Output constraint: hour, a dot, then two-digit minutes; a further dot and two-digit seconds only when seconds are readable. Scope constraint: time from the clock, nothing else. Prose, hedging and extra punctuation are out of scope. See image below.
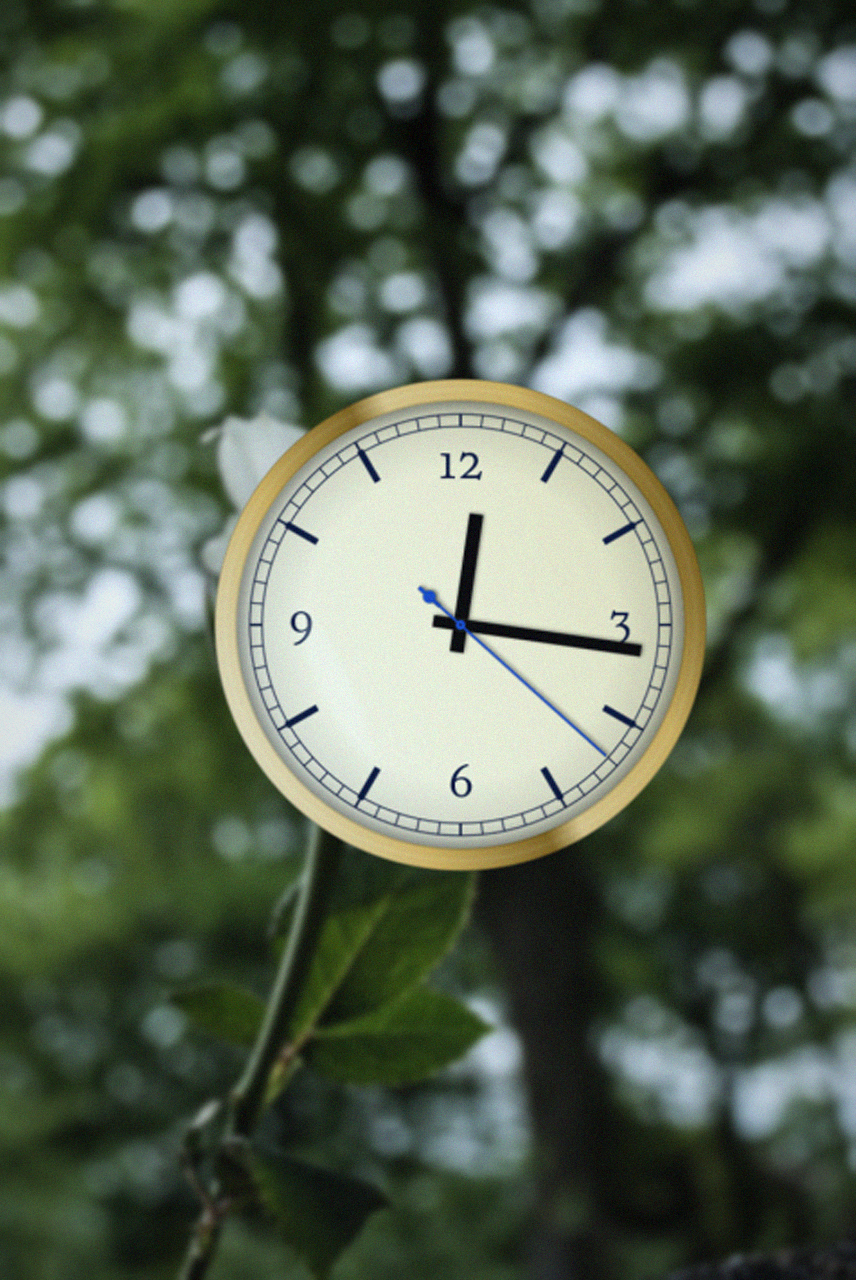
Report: 12.16.22
